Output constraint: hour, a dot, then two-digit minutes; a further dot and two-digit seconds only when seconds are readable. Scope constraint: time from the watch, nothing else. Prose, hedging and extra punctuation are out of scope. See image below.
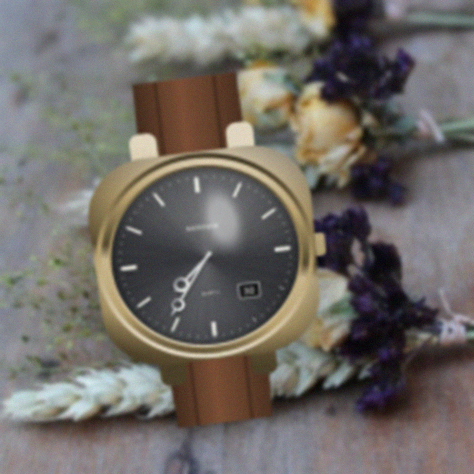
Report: 7.36
